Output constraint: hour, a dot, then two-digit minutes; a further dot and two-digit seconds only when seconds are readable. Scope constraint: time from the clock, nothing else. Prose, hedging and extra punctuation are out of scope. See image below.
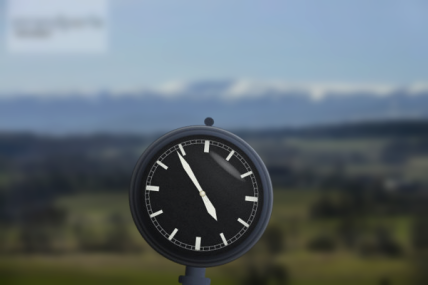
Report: 4.54
